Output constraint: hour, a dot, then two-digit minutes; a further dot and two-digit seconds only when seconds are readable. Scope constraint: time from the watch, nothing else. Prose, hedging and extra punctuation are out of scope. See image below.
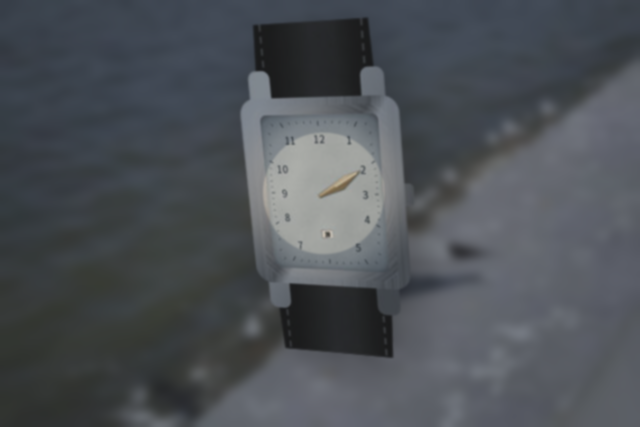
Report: 2.10
